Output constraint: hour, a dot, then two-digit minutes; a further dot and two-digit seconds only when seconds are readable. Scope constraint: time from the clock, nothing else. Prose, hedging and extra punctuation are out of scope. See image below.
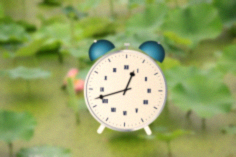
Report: 12.42
